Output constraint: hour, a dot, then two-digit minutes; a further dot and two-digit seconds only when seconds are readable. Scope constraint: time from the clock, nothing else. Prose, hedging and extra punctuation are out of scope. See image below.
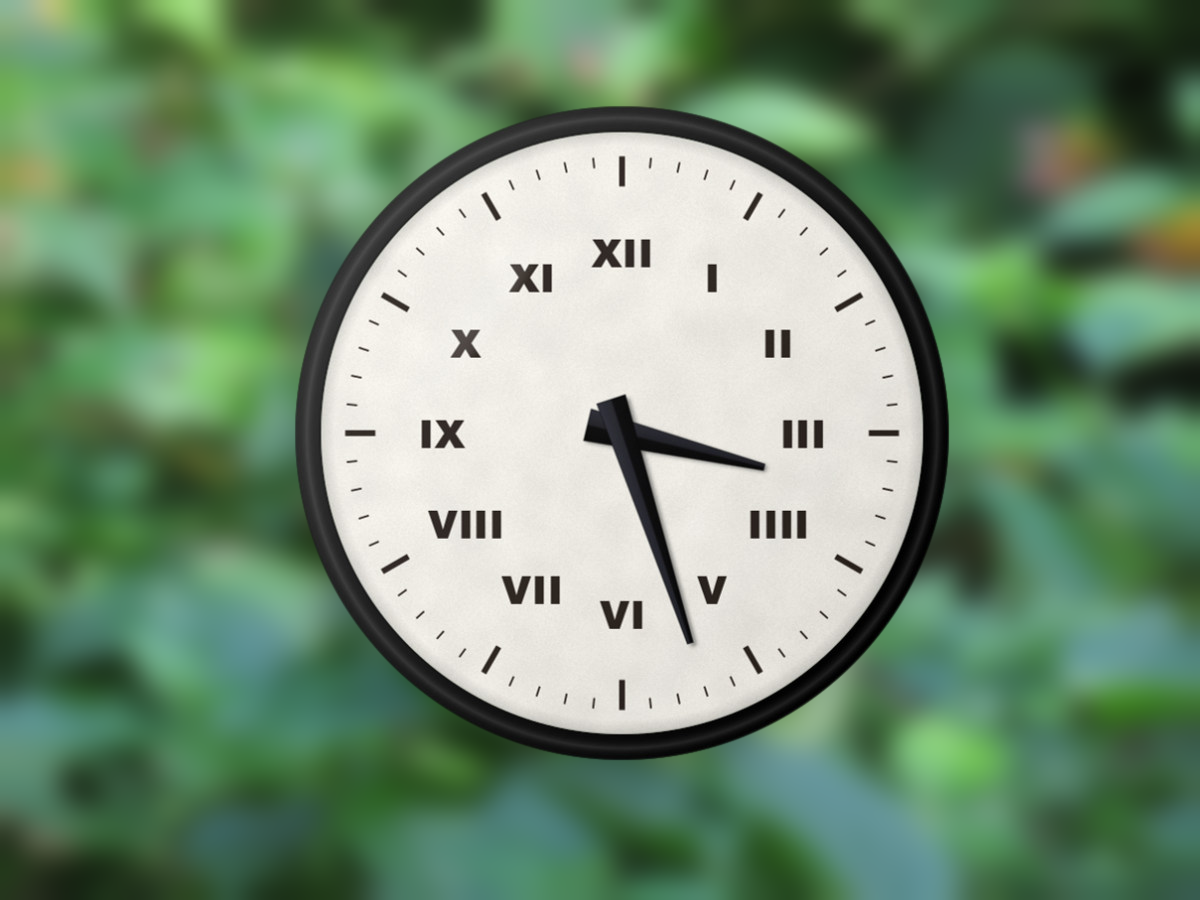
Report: 3.27
